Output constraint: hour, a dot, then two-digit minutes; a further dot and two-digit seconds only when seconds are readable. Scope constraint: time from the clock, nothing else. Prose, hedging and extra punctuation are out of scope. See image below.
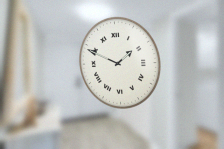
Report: 1.49
